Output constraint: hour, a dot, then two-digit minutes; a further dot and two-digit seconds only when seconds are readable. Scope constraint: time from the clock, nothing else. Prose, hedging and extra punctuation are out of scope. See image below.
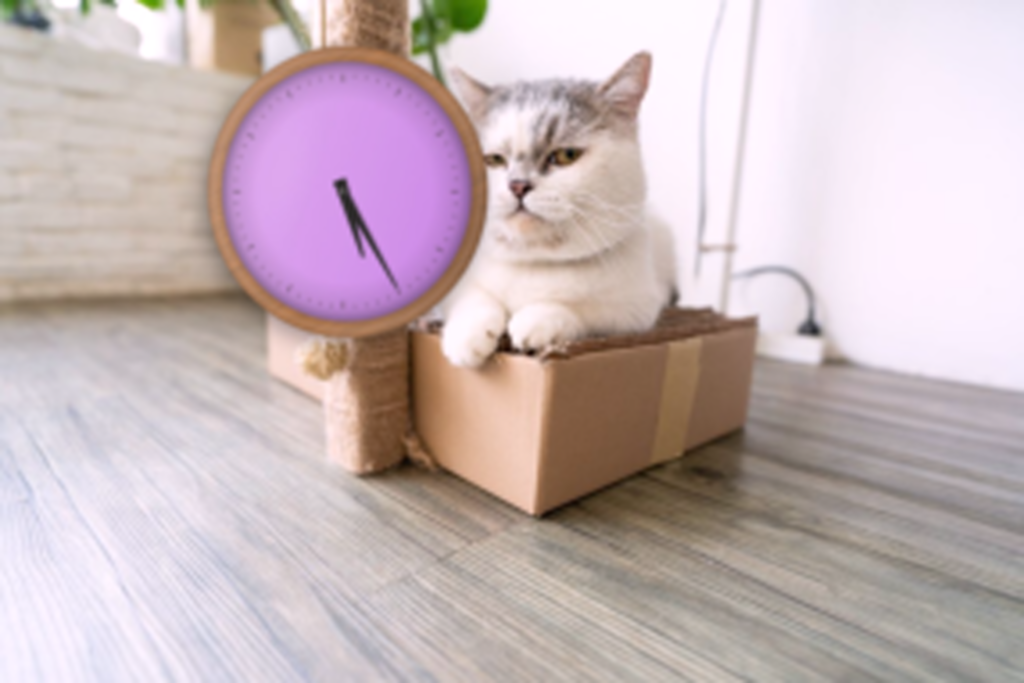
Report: 5.25
